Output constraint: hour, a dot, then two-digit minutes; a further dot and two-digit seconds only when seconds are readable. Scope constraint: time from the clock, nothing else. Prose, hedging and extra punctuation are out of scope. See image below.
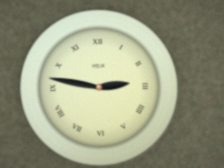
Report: 2.47
